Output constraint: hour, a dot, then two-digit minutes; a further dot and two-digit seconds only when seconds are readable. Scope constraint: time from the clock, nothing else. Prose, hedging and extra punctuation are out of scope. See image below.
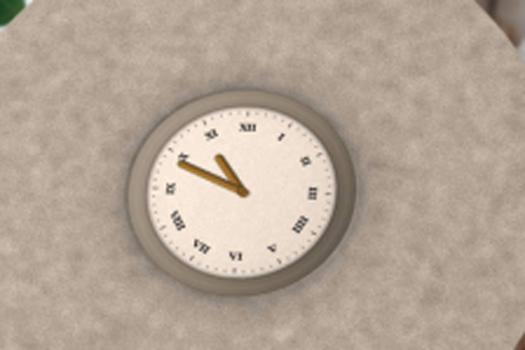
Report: 10.49
